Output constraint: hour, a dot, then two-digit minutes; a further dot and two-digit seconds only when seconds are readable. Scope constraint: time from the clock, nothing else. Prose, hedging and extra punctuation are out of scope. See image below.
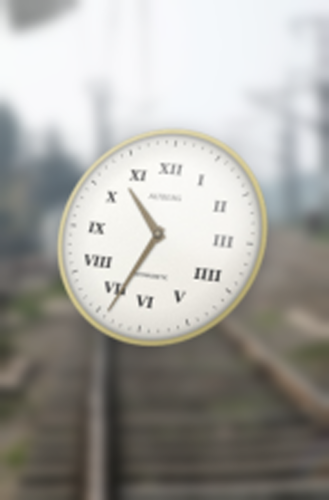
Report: 10.34
